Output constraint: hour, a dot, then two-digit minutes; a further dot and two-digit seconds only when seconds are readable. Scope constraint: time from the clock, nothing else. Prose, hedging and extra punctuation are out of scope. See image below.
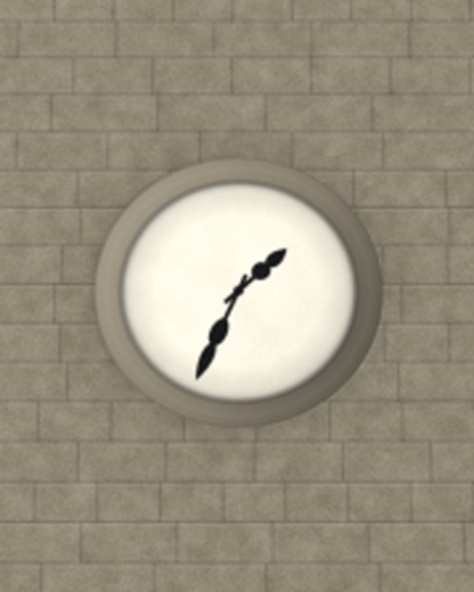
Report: 1.34
